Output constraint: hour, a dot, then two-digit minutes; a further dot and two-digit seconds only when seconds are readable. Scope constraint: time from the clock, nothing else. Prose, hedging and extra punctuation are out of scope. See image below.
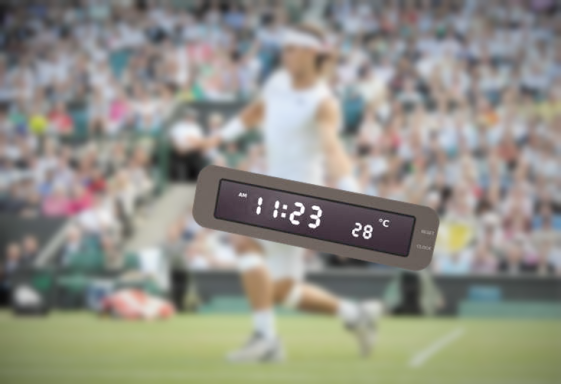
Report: 11.23
